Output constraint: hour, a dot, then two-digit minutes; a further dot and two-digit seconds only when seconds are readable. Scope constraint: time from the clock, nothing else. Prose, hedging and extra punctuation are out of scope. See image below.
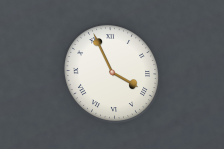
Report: 3.56
